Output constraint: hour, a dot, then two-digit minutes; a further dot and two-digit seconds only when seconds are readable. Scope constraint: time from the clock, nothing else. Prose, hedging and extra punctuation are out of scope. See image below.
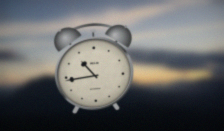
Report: 10.44
